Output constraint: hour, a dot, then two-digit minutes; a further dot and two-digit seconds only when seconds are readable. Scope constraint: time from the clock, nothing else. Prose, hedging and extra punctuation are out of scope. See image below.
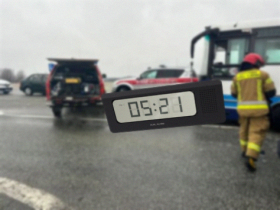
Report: 5.21
